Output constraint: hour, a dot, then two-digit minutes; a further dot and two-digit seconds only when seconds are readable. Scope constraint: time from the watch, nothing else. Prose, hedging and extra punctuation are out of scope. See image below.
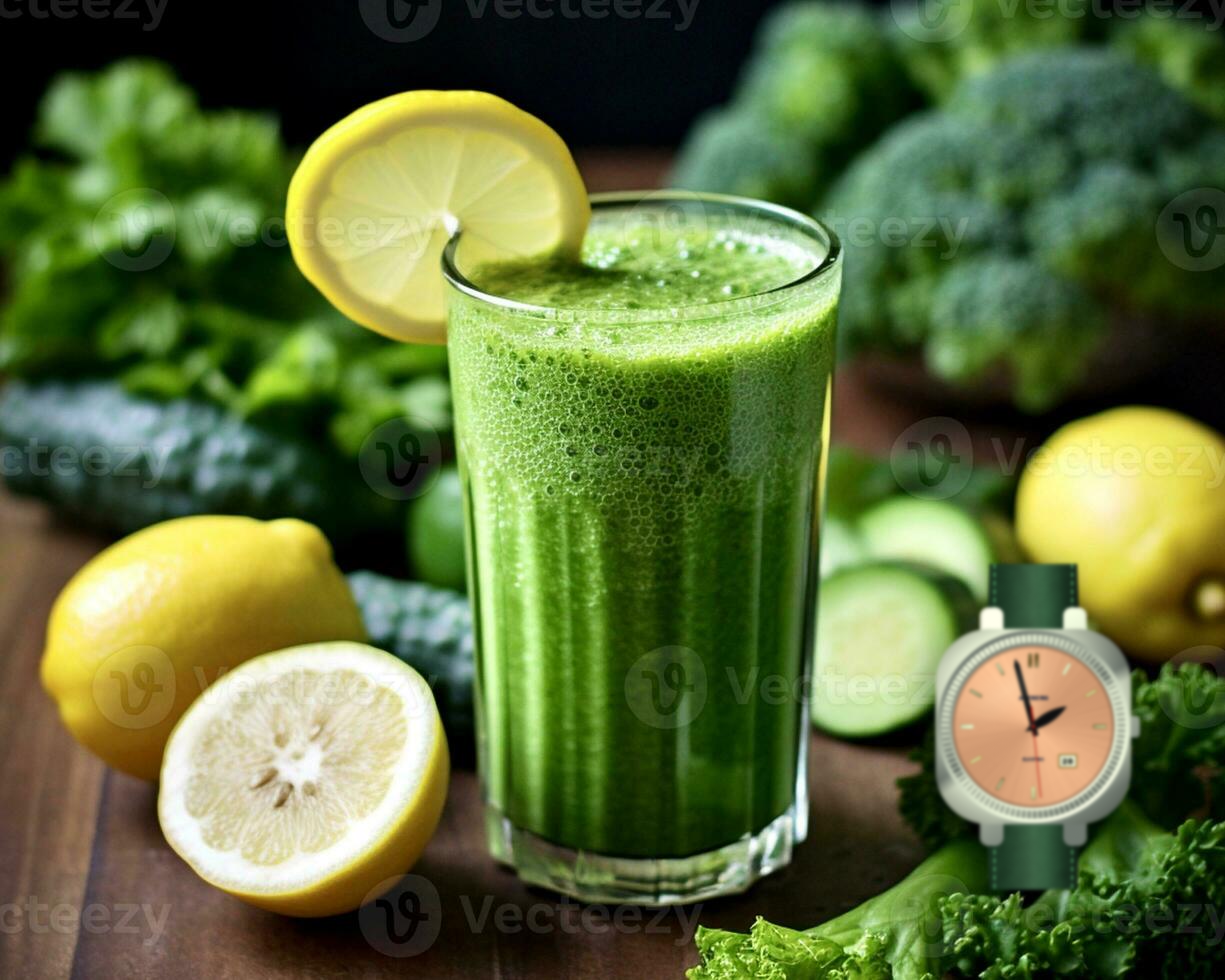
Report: 1.57.29
